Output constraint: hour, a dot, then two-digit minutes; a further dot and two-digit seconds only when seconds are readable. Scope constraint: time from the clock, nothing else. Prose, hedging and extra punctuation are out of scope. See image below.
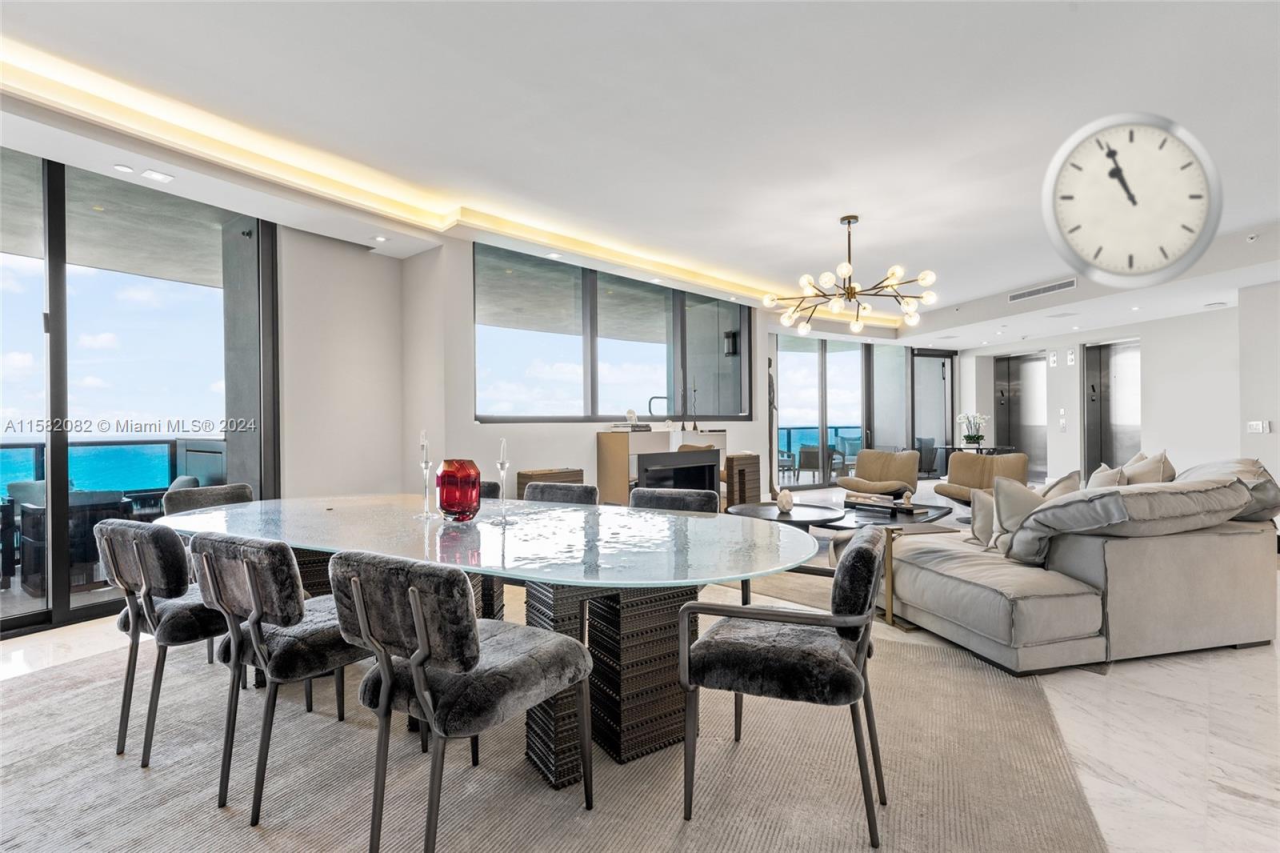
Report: 10.56
